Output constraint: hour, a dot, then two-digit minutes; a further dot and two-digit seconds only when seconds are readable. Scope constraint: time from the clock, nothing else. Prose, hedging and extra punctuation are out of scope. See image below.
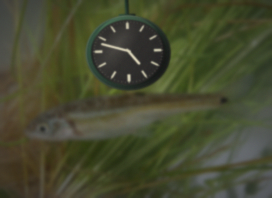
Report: 4.48
